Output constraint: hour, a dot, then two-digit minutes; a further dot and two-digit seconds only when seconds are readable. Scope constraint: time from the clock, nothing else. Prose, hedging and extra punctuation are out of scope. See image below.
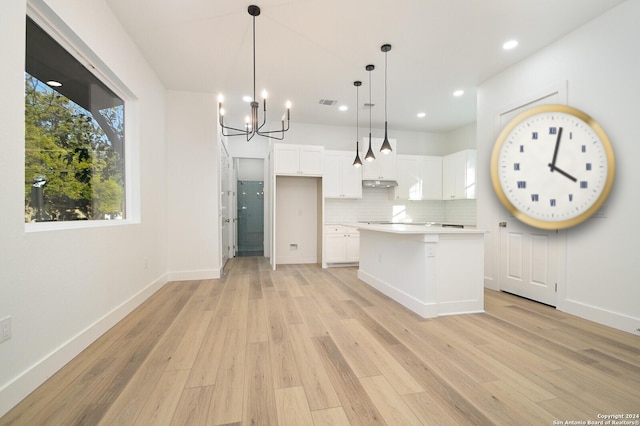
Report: 4.02
